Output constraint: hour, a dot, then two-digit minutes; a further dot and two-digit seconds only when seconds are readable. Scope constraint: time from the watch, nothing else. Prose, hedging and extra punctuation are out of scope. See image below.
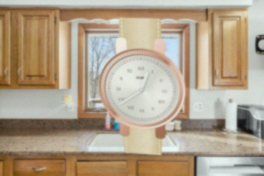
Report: 12.39
